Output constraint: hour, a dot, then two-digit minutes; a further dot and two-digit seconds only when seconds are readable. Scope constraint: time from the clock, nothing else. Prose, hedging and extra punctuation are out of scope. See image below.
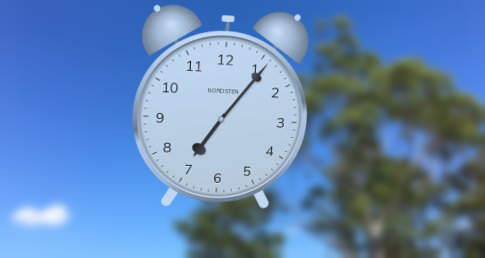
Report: 7.06
